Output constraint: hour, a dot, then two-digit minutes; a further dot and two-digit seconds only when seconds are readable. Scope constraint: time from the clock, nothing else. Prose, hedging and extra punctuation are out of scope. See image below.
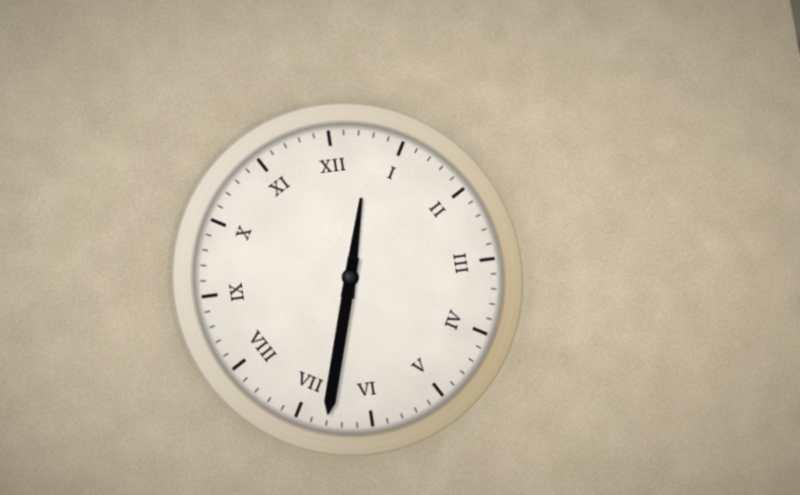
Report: 12.33
